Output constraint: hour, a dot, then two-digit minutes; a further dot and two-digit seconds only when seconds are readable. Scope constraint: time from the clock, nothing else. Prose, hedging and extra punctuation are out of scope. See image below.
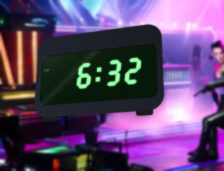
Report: 6.32
